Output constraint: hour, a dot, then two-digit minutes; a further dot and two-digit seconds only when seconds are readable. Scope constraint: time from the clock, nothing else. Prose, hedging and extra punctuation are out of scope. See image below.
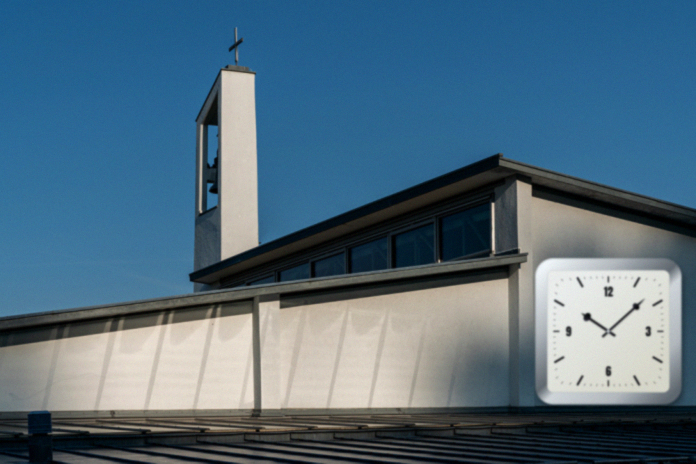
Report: 10.08
